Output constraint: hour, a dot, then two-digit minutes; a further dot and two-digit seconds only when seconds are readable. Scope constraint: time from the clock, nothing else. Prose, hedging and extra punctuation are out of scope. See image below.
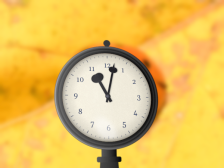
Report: 11.02
